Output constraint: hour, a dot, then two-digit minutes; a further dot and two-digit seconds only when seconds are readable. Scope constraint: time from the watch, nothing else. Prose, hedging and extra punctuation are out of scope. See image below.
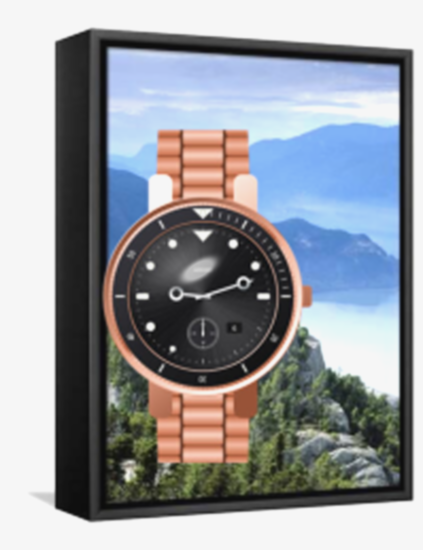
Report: 9.12
